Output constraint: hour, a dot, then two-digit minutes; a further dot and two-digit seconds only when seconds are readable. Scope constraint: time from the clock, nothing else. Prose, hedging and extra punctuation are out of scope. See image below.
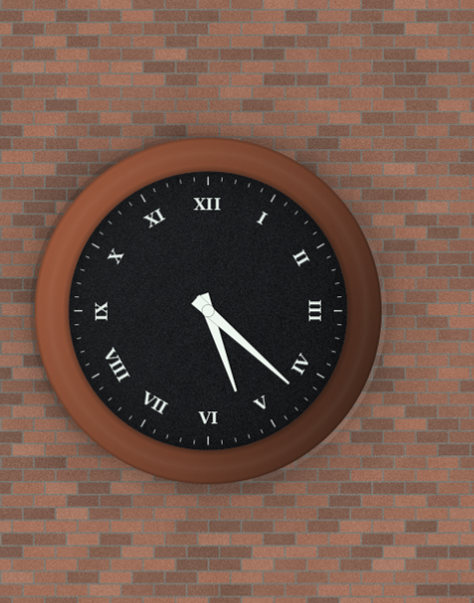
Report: 5.22
